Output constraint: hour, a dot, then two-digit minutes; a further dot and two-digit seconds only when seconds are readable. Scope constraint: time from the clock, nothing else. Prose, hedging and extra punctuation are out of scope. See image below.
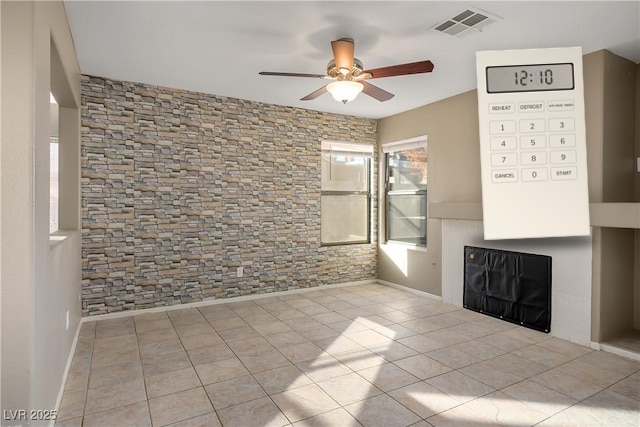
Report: 12.10
